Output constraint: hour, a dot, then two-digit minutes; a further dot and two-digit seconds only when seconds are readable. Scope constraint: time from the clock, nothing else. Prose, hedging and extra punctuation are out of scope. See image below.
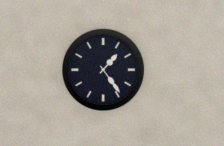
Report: 1.24
